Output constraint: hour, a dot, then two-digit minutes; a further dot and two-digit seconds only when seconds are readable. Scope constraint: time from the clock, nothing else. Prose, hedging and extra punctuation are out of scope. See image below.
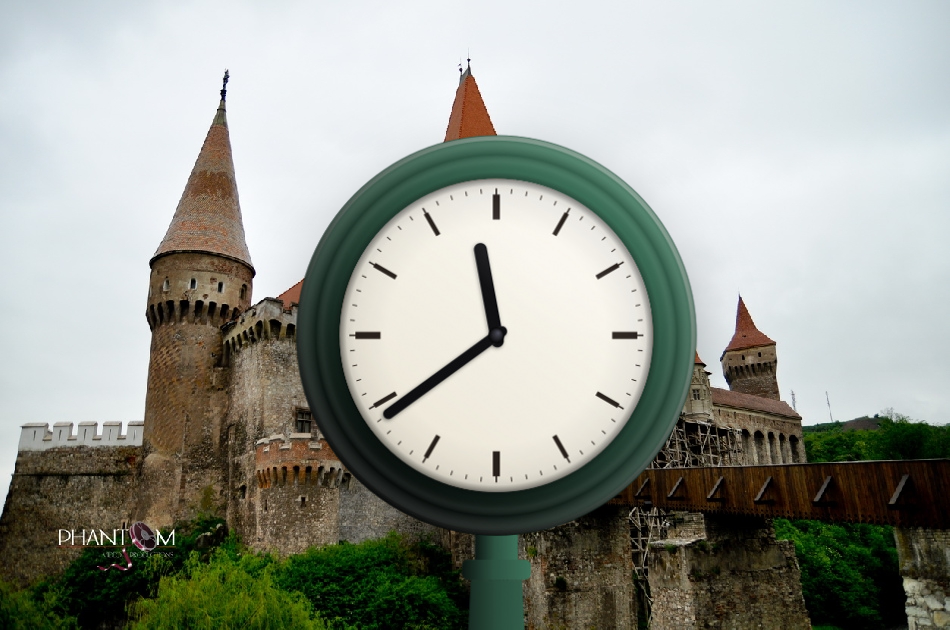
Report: 11.39
